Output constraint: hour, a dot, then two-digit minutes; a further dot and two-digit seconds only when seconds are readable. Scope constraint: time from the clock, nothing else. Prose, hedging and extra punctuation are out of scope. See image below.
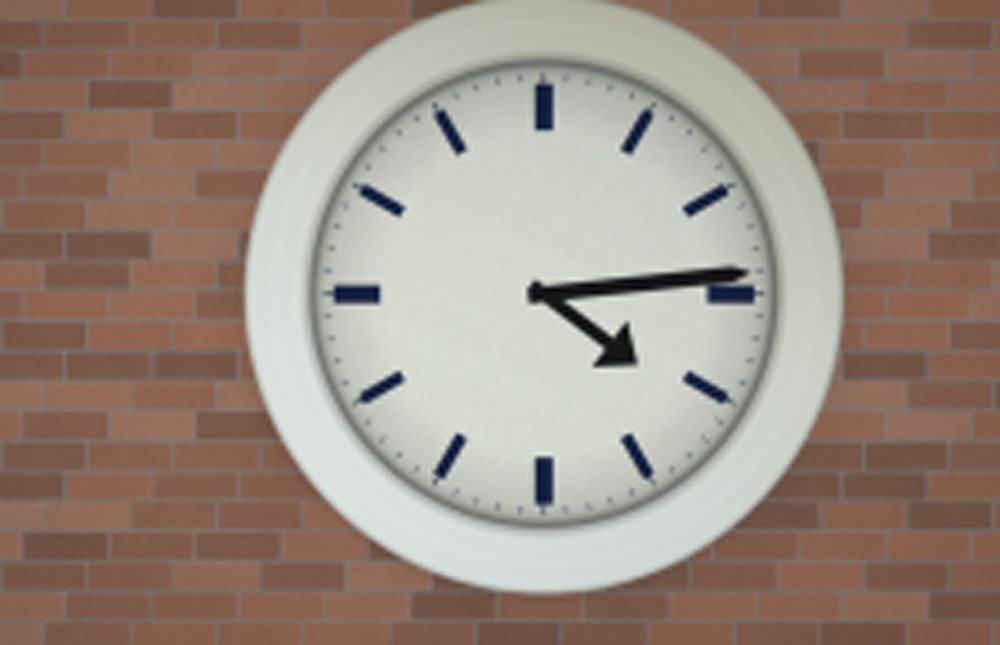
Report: 4.14
